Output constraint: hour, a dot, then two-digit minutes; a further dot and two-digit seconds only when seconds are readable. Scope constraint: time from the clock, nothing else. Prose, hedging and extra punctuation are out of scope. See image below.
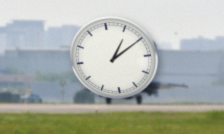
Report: 1.10
